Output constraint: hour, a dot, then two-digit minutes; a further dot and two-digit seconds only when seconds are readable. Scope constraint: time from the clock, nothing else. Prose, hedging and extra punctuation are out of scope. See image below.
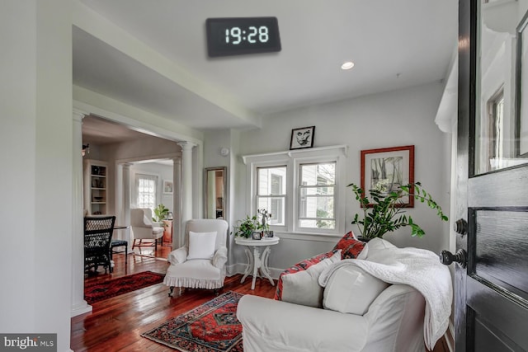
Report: 19.28
